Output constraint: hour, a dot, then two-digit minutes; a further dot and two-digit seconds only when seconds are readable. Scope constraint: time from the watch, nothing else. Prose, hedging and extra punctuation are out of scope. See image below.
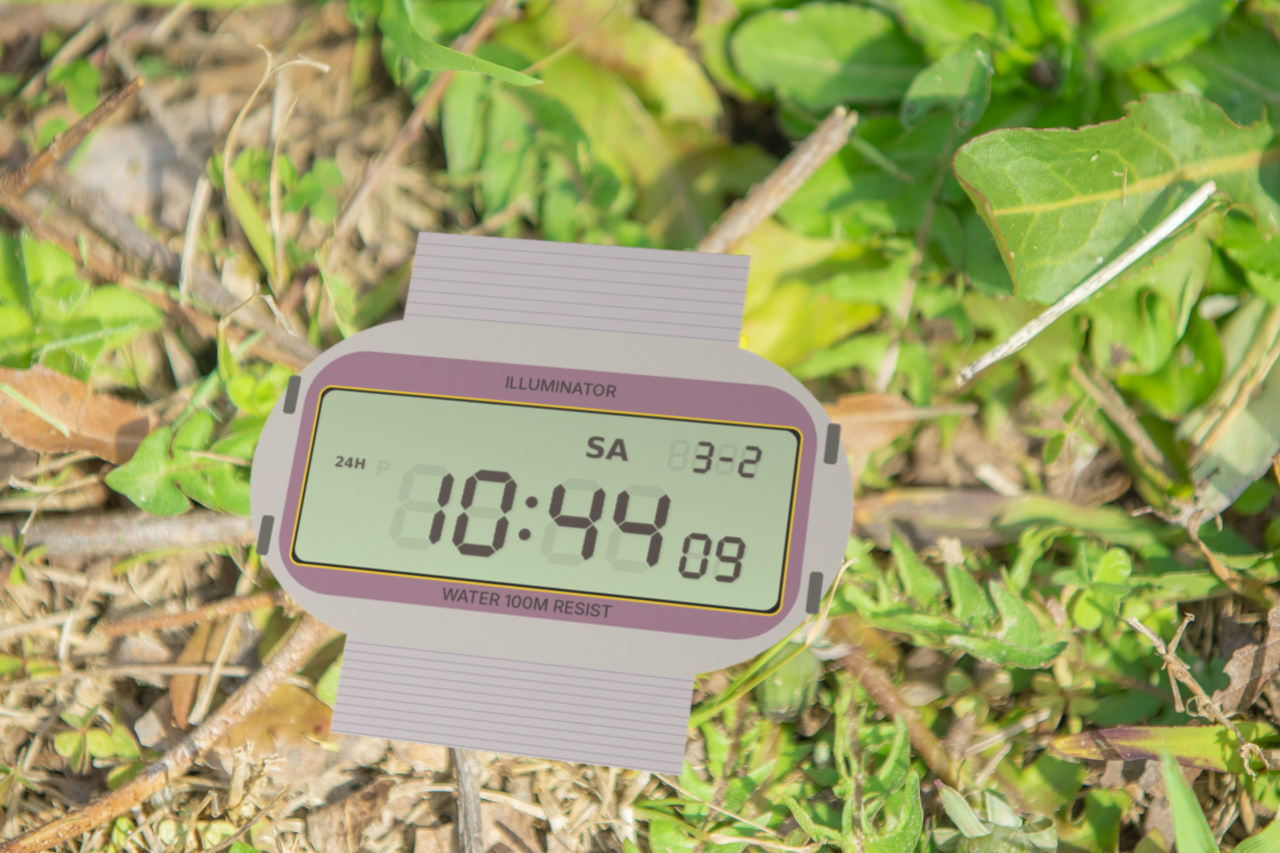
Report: 10.44.09
